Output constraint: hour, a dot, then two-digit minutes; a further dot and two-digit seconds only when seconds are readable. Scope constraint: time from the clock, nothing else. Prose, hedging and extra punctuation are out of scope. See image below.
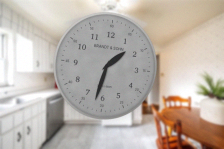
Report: 1.32
